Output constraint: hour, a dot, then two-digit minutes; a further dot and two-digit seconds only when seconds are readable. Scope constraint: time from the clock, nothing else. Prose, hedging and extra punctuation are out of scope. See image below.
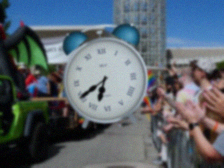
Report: 6.40
